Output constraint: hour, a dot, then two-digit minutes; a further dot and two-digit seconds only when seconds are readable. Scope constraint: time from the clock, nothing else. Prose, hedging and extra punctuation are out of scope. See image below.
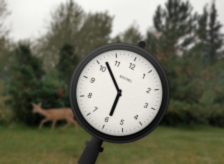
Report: 5.52
